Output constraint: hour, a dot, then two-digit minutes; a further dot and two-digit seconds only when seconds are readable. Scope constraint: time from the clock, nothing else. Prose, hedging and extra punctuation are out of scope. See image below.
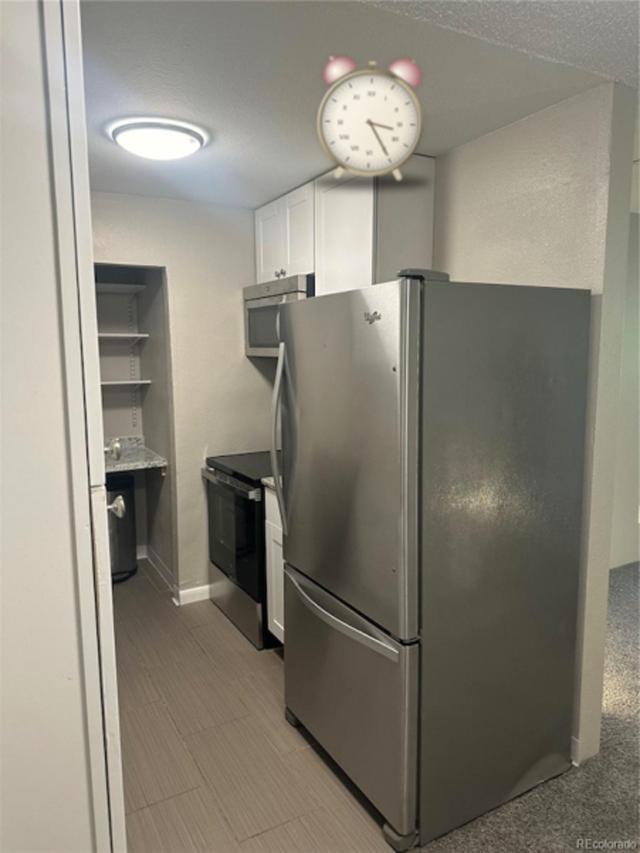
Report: 3.25
